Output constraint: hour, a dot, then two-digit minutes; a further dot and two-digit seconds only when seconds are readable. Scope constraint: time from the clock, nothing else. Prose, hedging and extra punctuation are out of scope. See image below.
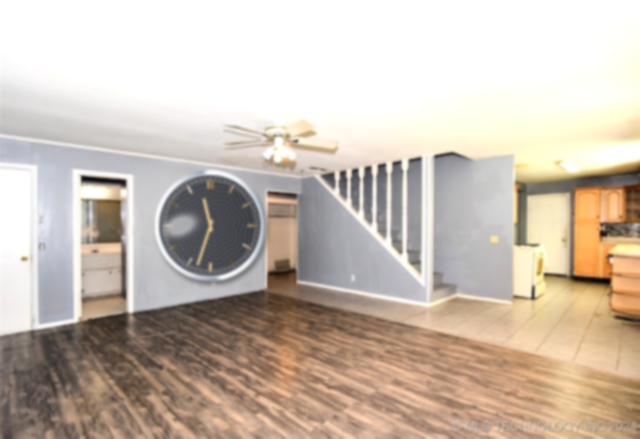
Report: 11.33
